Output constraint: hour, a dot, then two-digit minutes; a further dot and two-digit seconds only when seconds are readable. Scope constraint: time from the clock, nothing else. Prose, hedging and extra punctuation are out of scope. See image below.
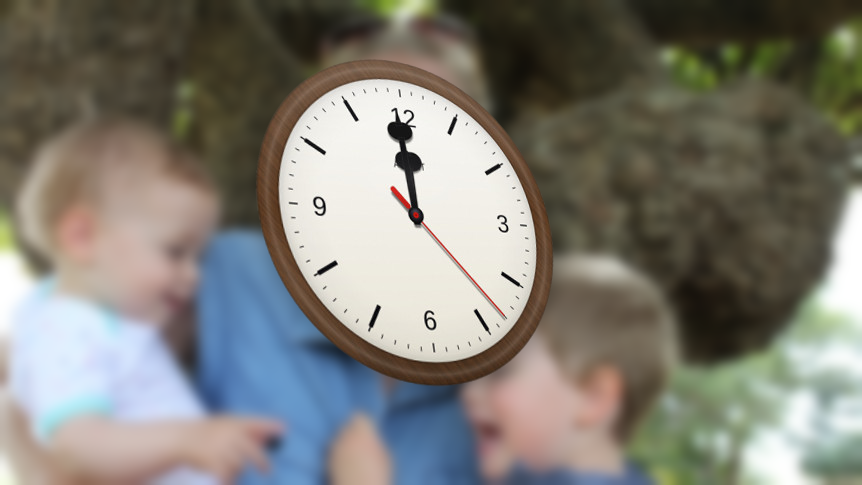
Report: 11.59.23
